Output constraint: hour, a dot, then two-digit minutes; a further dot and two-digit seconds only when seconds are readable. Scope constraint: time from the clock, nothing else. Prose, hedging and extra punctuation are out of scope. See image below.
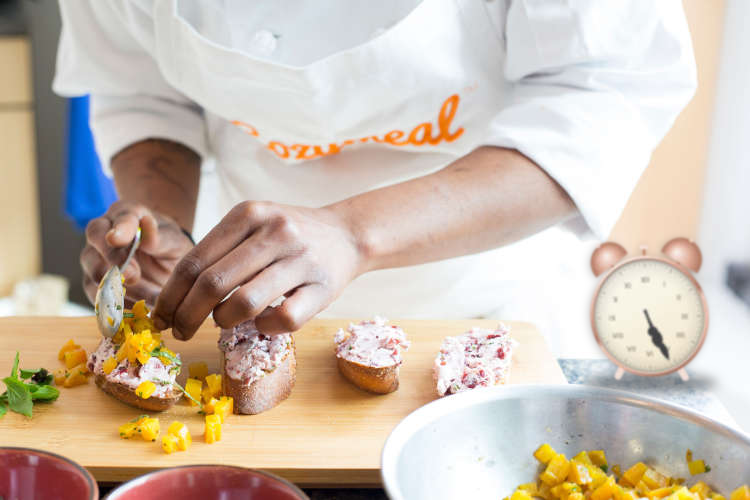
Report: 5.26
